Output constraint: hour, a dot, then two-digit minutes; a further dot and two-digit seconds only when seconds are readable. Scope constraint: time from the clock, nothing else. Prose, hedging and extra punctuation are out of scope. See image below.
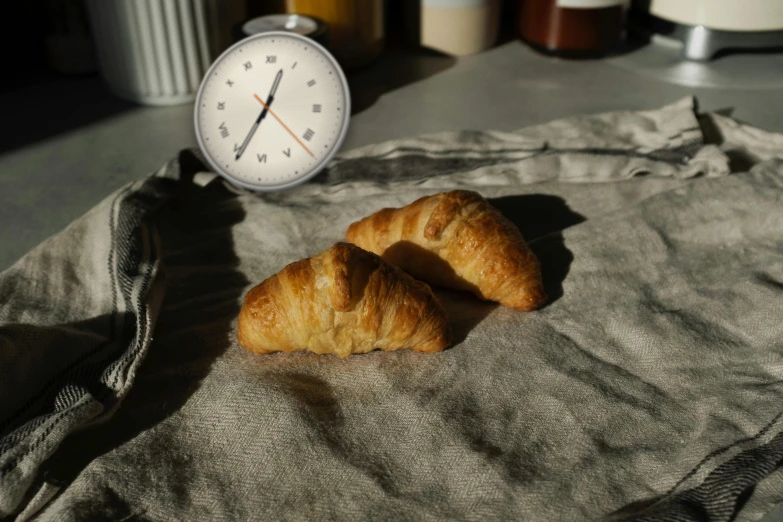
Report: 12.34.22
